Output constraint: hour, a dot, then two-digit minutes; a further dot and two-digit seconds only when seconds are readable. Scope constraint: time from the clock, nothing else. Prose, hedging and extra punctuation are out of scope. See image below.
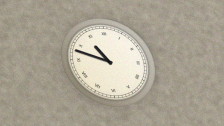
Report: 10.48
